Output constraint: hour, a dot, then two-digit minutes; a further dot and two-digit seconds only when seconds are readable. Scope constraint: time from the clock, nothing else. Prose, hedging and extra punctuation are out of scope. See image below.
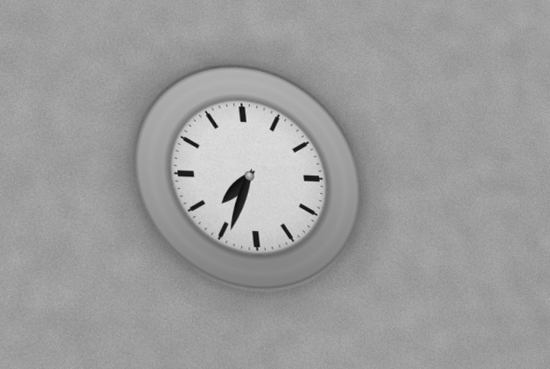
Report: 7.34
